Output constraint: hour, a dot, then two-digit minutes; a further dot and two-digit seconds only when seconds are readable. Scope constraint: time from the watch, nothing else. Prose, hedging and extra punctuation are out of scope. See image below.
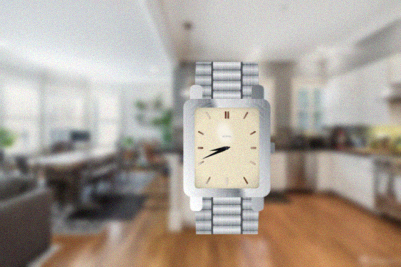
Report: 8.41
